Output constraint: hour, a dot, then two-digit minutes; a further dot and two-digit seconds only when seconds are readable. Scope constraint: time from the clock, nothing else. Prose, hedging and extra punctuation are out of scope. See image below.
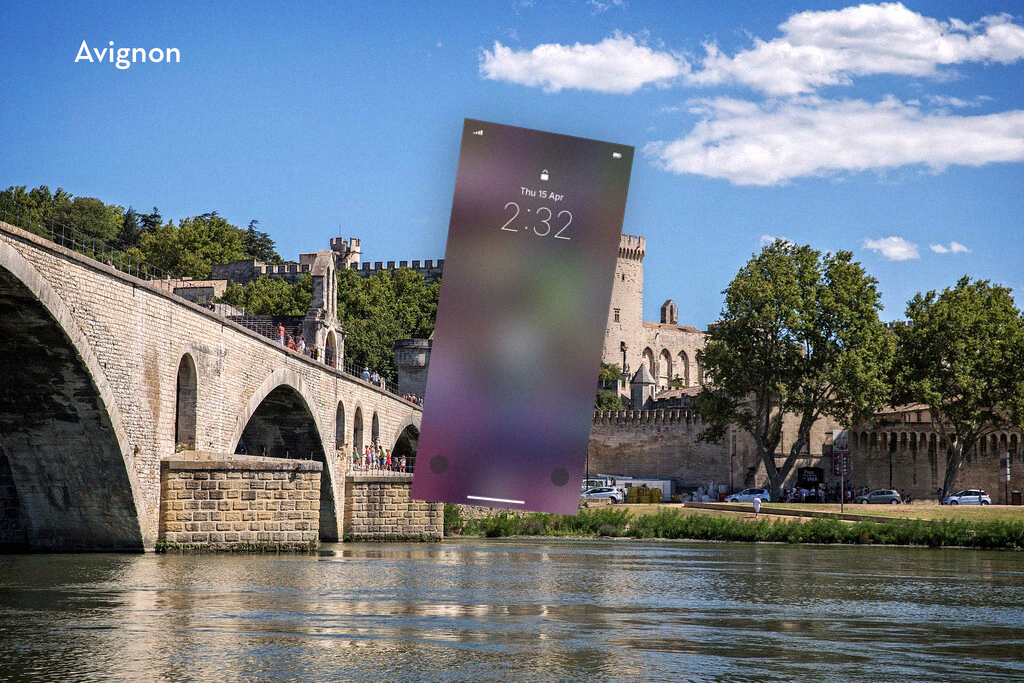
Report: 2.32
